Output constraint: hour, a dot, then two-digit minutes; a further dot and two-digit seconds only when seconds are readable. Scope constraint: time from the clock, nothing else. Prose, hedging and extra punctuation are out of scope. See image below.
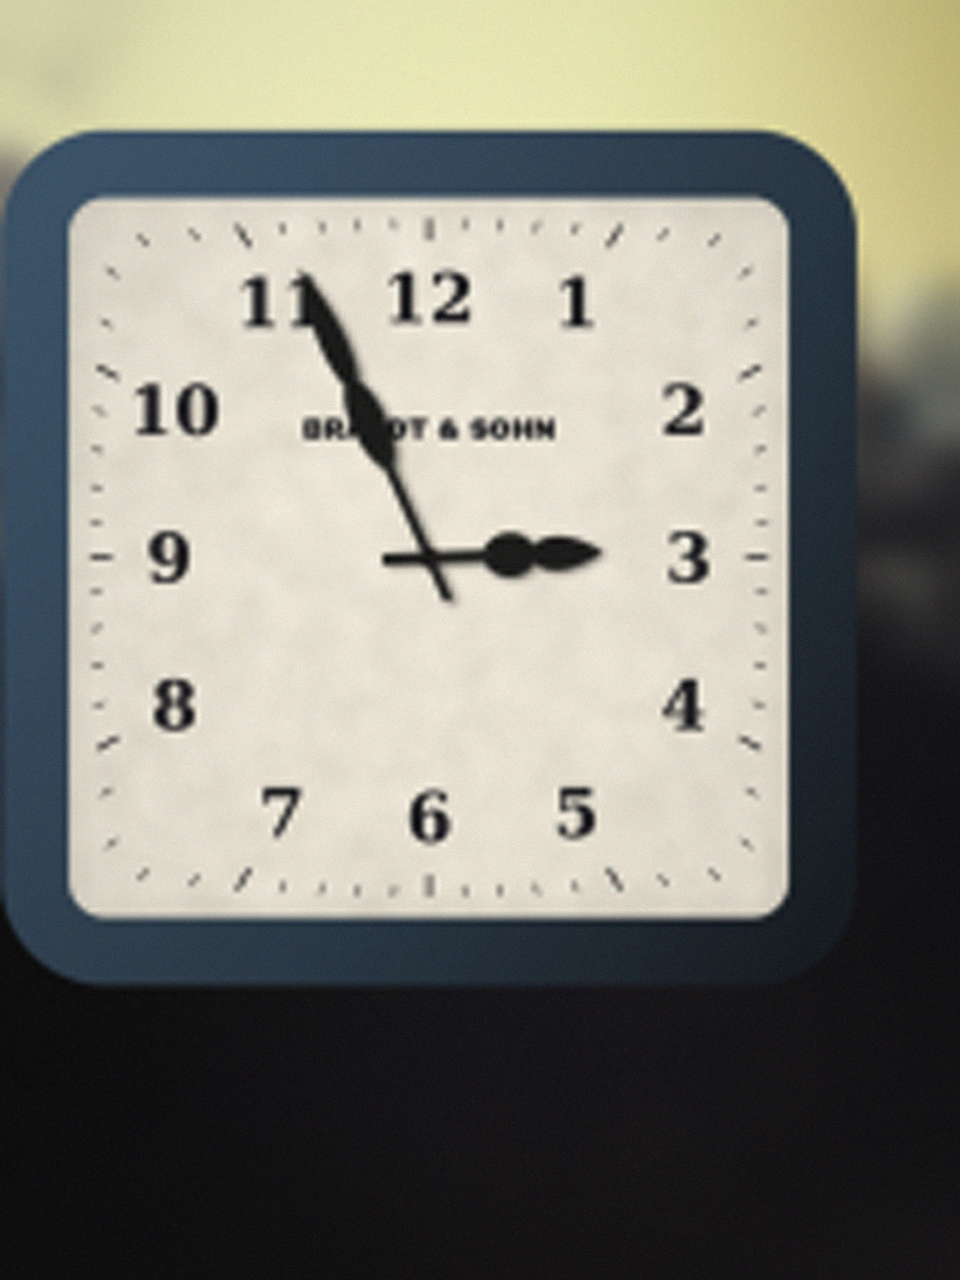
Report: 2.56
